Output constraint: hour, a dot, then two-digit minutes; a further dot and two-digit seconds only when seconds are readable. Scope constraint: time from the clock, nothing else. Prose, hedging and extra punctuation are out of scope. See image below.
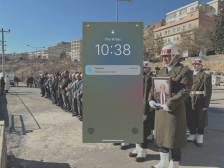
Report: 10.38
